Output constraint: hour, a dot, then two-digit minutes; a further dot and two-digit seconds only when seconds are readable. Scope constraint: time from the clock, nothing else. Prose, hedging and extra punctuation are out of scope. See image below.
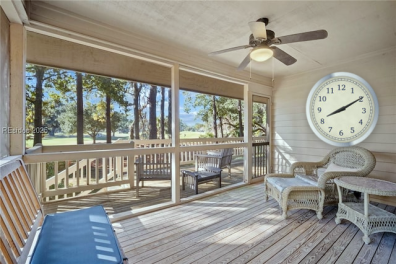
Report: 8.10
